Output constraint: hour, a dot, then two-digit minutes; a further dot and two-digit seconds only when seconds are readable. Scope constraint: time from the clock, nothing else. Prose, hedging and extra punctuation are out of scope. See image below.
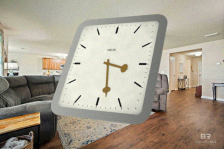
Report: 3.28
